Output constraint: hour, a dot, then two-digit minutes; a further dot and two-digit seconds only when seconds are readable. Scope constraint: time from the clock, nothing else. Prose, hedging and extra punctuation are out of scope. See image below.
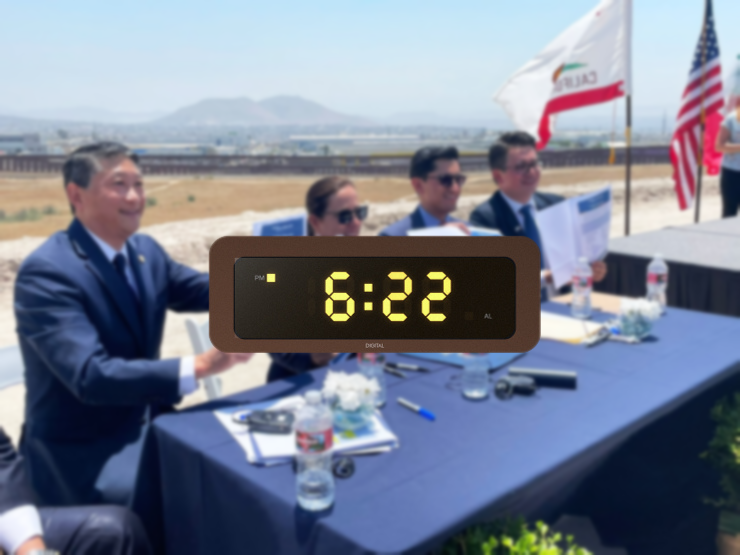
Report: 6.22
